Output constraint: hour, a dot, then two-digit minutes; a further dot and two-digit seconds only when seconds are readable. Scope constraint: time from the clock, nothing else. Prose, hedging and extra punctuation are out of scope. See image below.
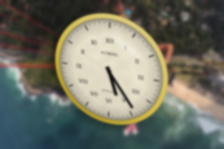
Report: 5.24
